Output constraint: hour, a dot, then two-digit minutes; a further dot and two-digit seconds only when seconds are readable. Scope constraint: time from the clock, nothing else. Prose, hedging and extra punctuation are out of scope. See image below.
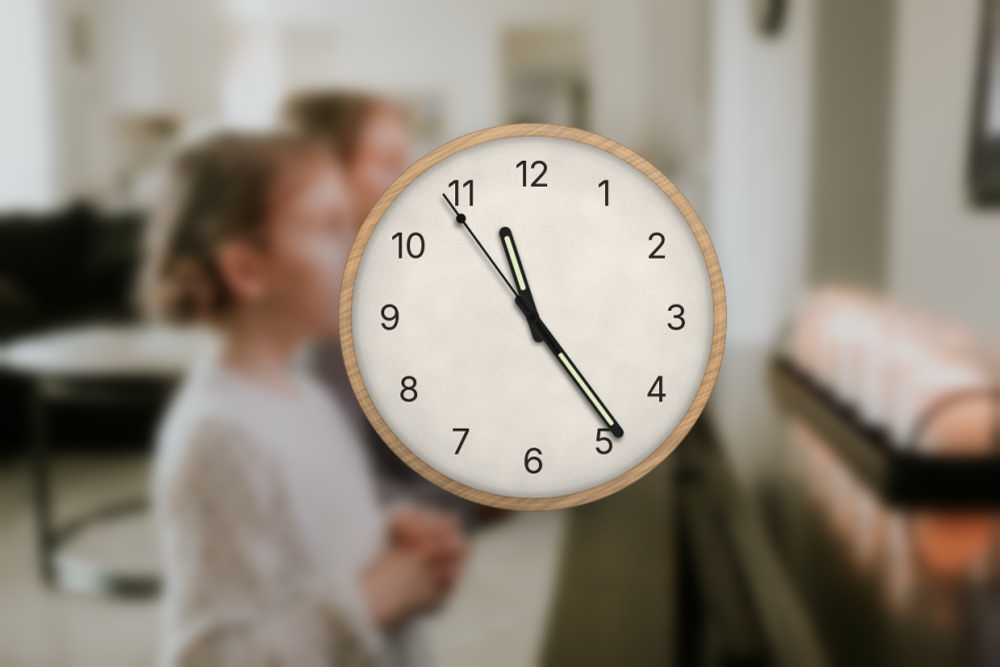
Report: 11.23.54
